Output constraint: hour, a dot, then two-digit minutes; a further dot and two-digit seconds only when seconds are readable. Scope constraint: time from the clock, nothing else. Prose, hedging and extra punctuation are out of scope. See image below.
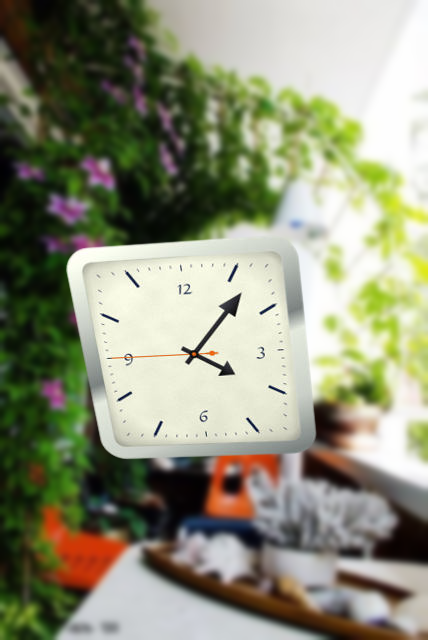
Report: 4.06.45
